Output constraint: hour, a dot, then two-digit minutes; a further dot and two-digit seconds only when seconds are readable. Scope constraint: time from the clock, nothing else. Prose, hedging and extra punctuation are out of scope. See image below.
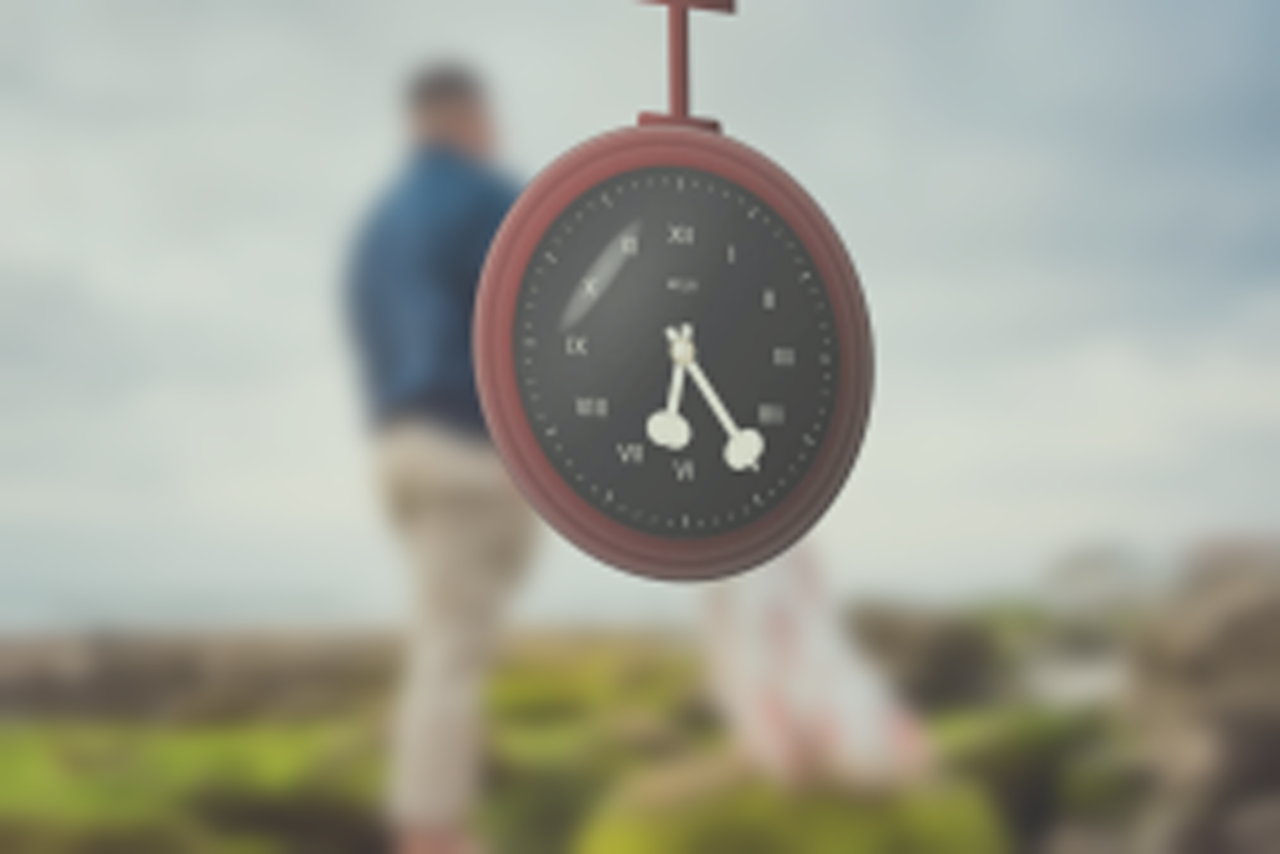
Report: 6.24
